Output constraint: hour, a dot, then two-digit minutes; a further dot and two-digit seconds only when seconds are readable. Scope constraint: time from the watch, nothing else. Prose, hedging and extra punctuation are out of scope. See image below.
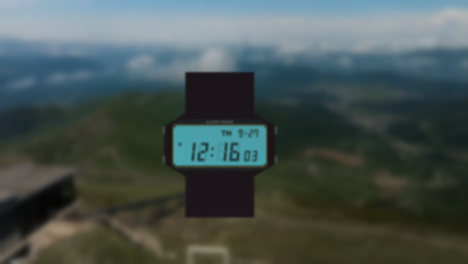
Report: 12.16
